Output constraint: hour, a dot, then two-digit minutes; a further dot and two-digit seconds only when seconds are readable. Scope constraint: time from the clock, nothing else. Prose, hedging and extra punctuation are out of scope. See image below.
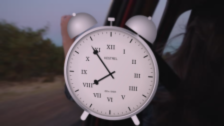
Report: 7.54
